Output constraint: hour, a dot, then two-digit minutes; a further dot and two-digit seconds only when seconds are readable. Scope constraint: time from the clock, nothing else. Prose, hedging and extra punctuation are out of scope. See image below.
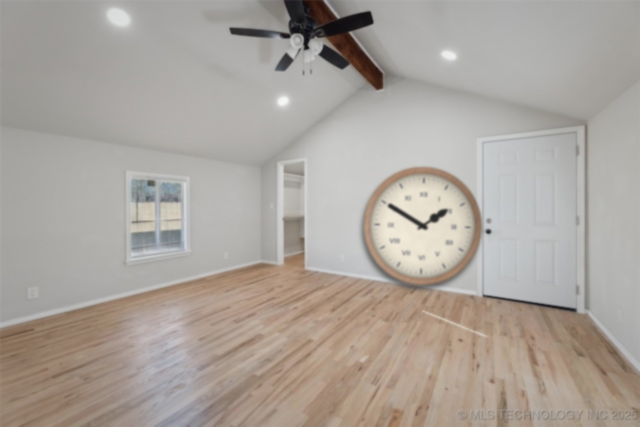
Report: 1.50
